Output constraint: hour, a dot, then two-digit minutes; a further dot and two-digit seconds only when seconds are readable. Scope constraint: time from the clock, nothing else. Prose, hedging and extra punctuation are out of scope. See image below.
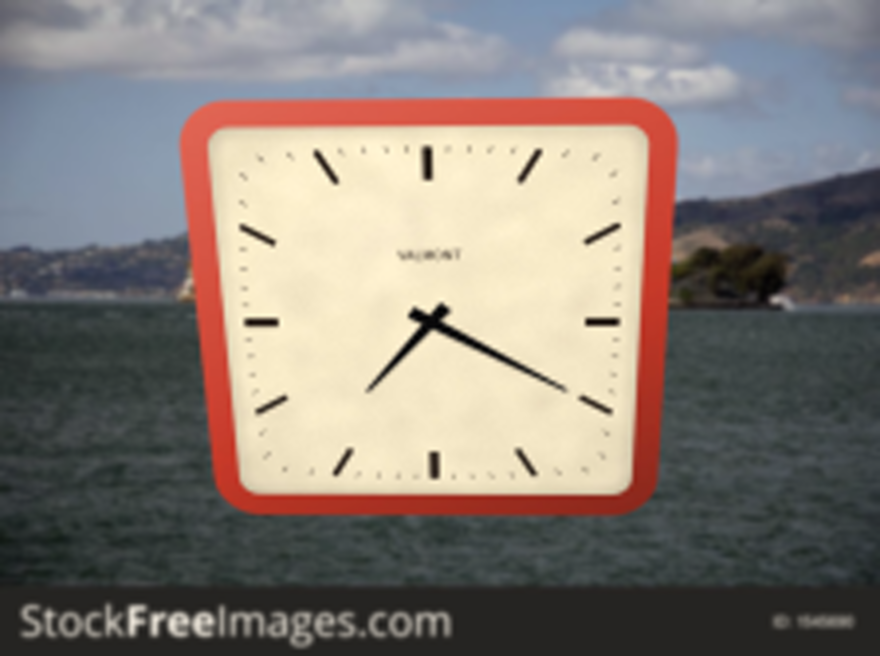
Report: 7.20
